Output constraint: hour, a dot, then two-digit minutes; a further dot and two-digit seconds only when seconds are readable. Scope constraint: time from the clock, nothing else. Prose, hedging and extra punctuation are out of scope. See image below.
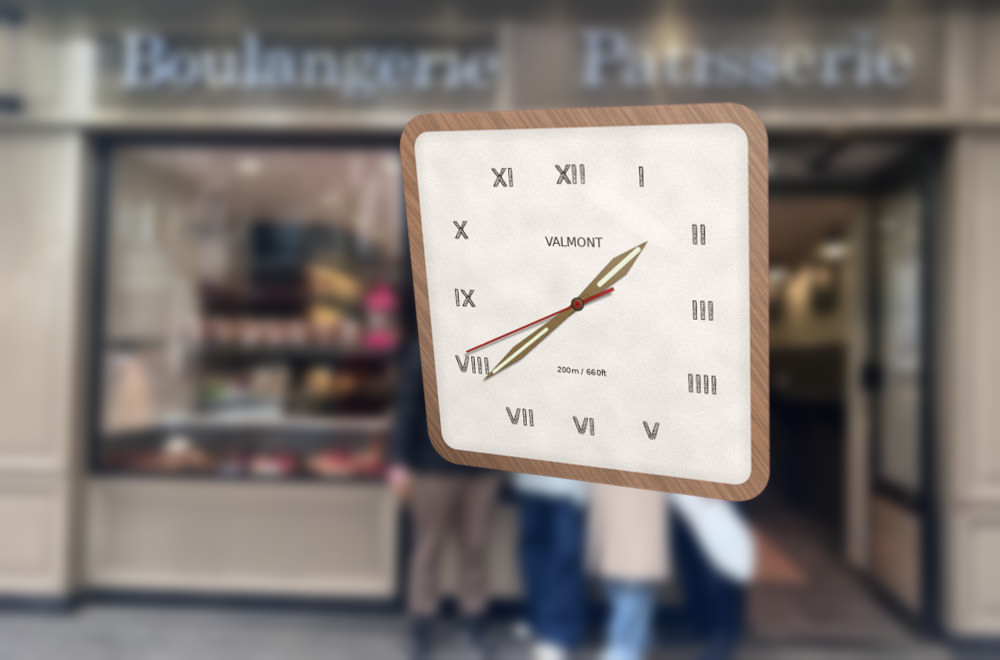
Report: 1.38.41
